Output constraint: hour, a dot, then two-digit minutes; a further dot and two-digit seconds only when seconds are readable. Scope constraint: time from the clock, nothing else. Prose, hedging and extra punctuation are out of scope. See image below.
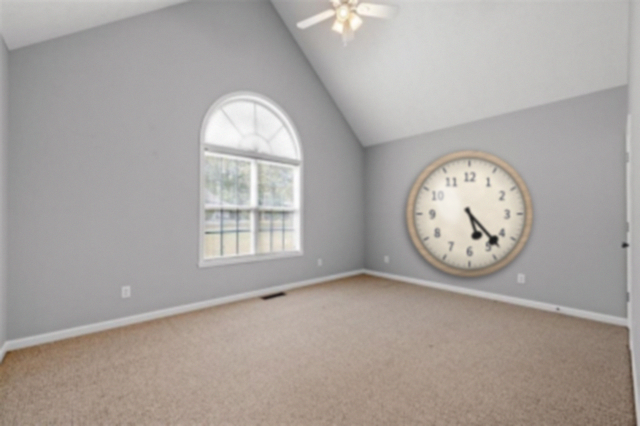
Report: 5.23
